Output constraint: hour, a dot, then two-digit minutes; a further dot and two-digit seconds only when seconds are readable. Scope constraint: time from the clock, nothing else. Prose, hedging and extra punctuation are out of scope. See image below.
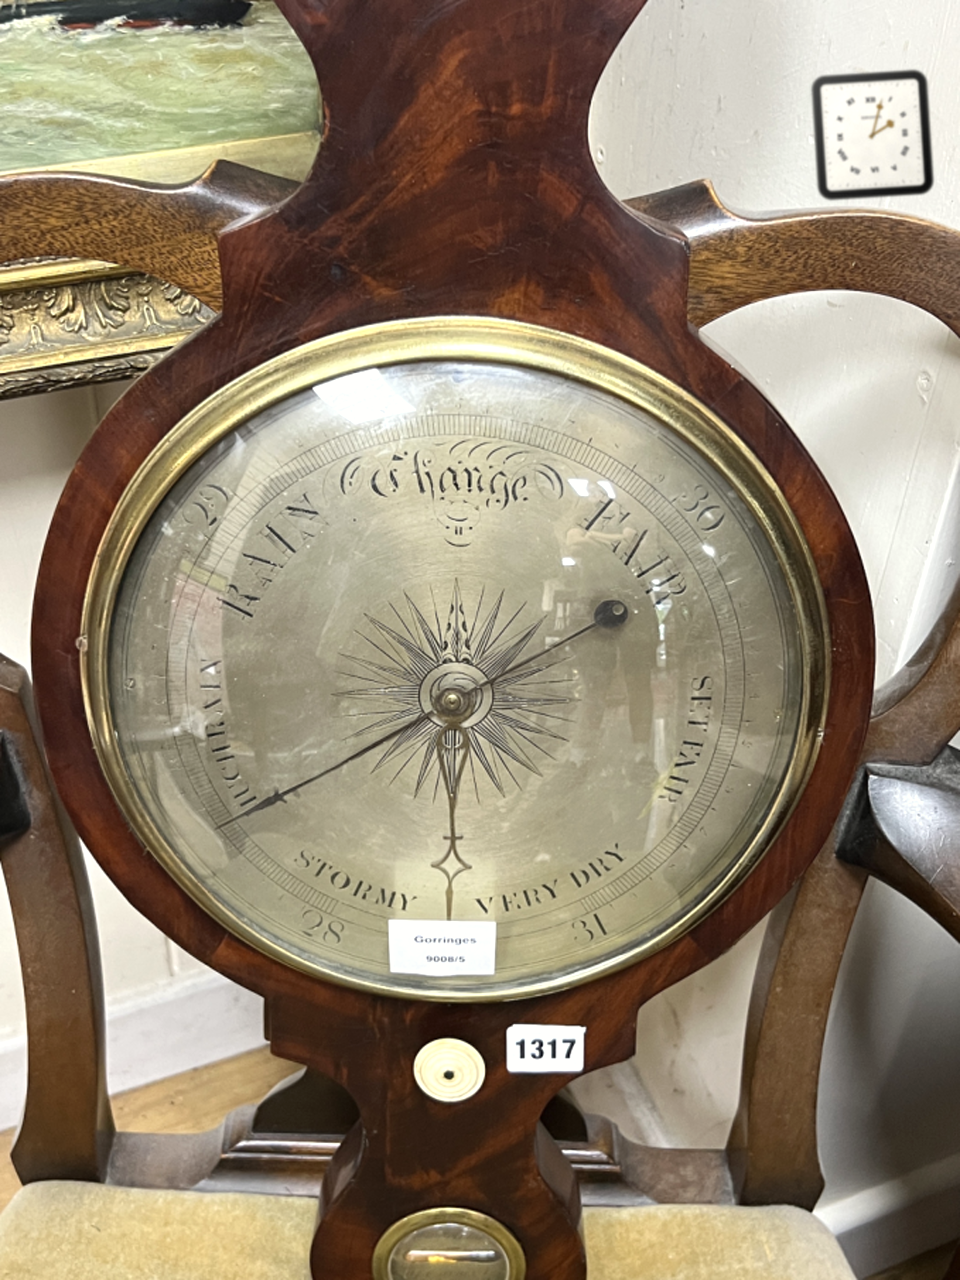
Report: 2.03
